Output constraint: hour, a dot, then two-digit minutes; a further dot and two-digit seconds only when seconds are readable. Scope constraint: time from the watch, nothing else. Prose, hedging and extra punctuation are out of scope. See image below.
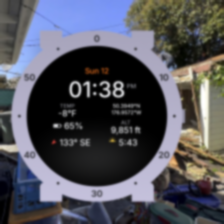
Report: 1.38
